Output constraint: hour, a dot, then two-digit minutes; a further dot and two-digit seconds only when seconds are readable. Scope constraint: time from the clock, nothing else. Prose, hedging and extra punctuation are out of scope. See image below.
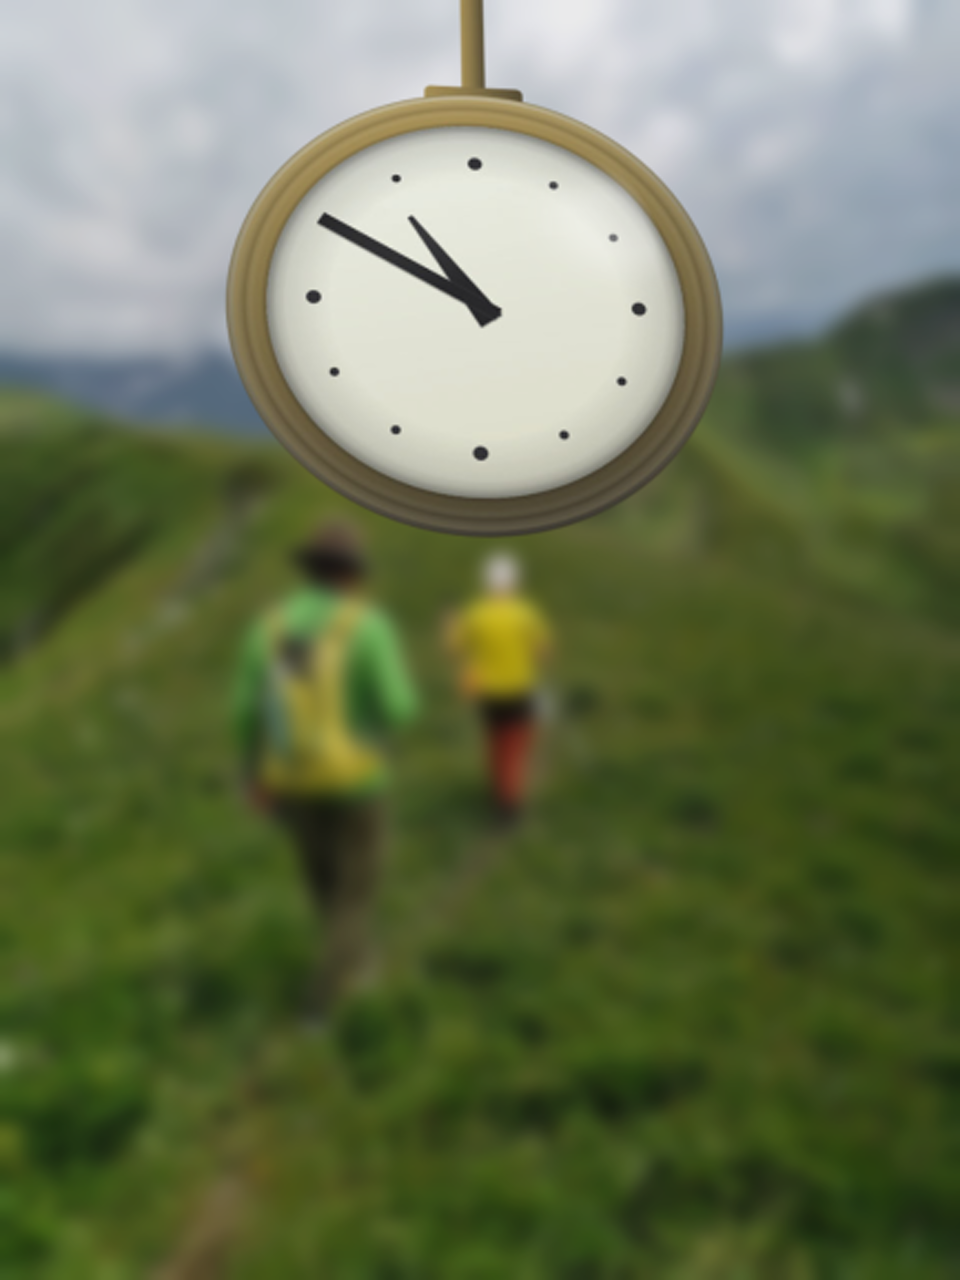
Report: 10.50
